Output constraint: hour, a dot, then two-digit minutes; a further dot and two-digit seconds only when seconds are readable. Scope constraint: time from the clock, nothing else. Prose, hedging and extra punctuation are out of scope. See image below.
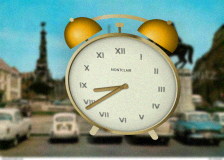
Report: 8.39
